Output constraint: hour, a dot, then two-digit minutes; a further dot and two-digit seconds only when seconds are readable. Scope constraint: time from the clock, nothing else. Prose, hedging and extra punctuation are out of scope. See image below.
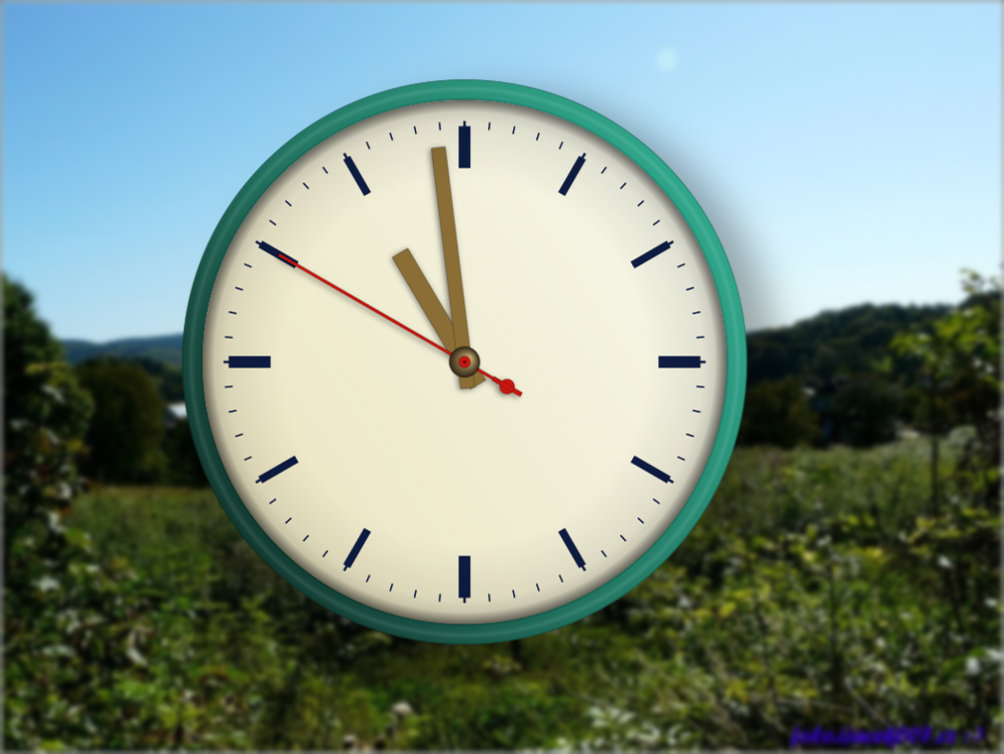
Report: 10.58.50
